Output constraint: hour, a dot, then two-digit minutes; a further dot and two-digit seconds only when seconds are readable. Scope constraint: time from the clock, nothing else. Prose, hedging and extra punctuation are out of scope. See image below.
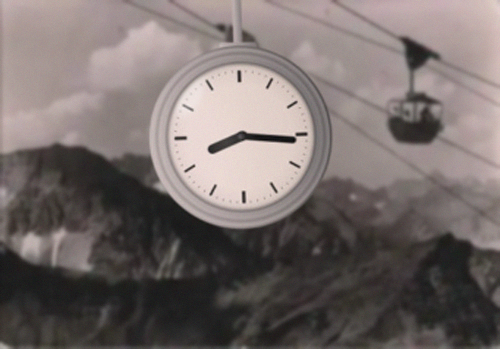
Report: 8.16
